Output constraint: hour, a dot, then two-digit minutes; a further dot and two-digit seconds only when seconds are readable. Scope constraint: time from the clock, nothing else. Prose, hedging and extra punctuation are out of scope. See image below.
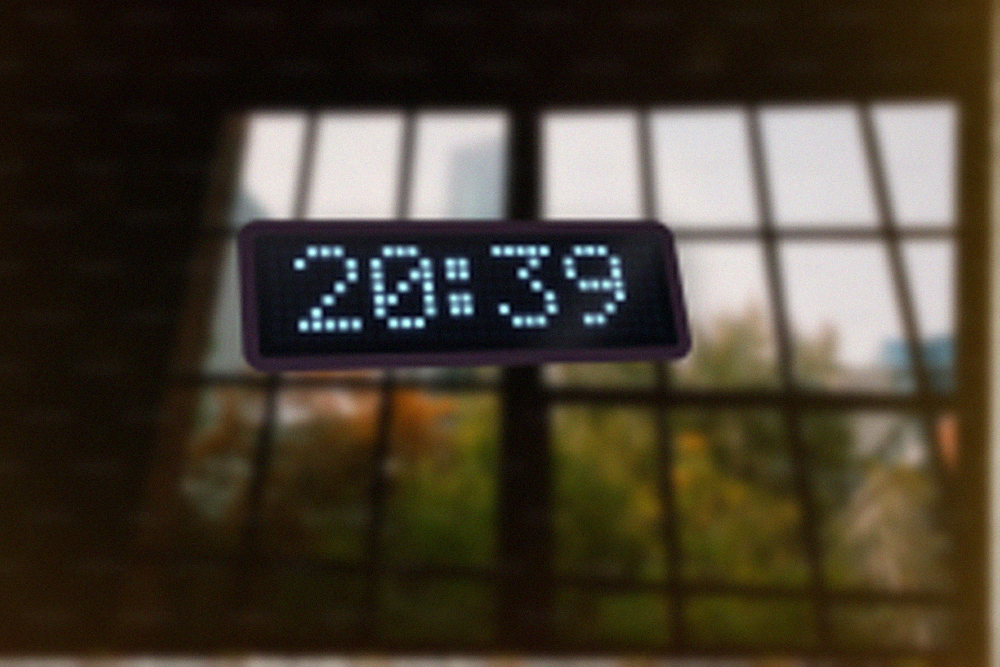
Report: 20.39
